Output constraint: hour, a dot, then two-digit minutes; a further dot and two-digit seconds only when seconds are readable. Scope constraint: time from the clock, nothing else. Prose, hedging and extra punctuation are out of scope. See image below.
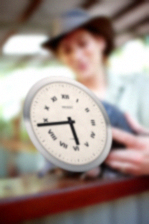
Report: 5.44
